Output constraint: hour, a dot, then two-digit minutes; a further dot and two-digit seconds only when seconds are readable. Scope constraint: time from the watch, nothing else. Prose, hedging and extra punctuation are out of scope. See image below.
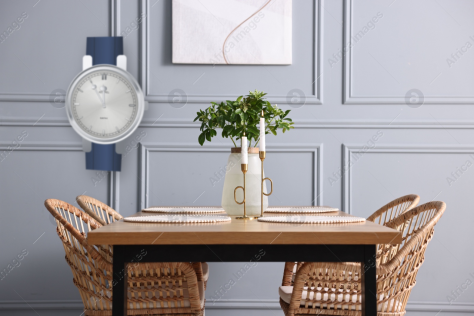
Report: 11.55
